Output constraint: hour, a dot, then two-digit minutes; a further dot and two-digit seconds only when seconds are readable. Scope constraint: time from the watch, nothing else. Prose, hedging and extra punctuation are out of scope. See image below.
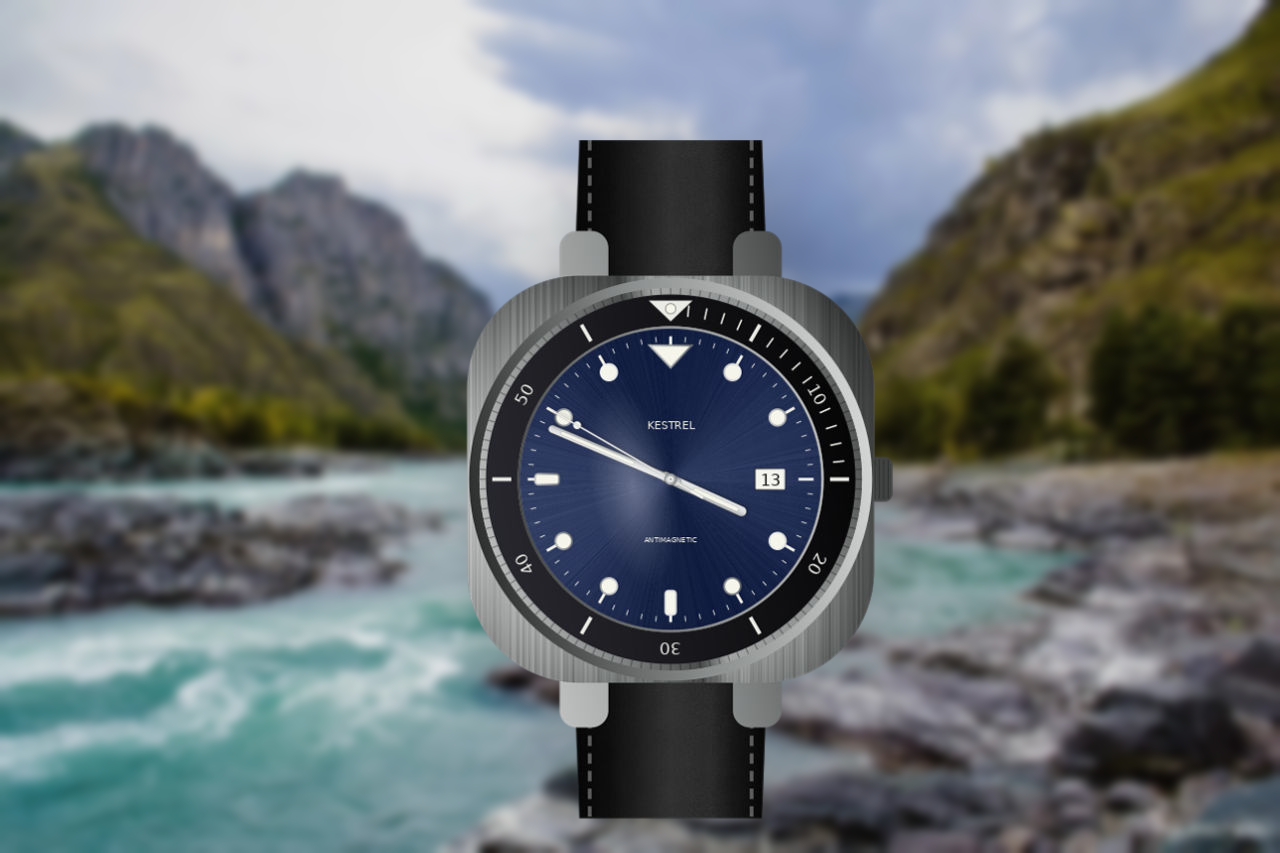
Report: 3.48.50
